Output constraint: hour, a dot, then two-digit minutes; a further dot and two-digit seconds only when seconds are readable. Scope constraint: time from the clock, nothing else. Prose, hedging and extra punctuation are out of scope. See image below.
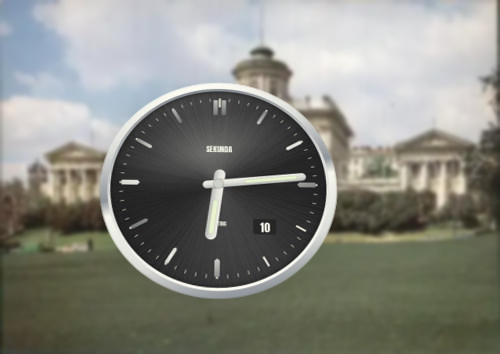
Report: 6.14
